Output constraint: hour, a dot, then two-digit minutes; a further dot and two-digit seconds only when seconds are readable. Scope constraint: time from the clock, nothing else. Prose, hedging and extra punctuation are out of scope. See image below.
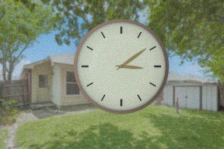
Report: 3.09
